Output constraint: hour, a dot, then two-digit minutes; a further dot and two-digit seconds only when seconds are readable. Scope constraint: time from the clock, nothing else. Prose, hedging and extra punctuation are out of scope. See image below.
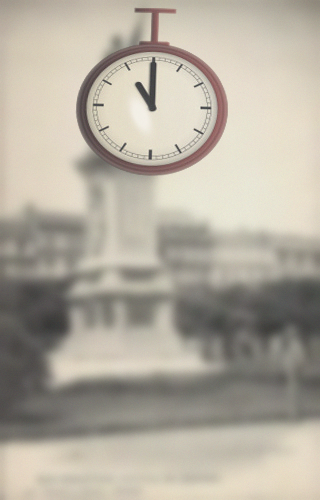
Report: 11.00
